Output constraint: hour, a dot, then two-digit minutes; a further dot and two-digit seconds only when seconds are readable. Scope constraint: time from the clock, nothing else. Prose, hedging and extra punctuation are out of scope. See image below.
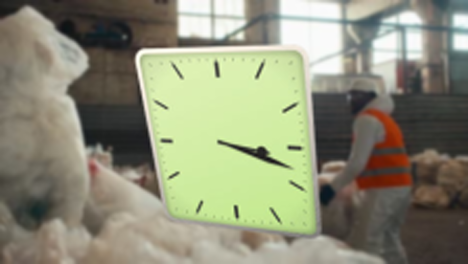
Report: 3.18
